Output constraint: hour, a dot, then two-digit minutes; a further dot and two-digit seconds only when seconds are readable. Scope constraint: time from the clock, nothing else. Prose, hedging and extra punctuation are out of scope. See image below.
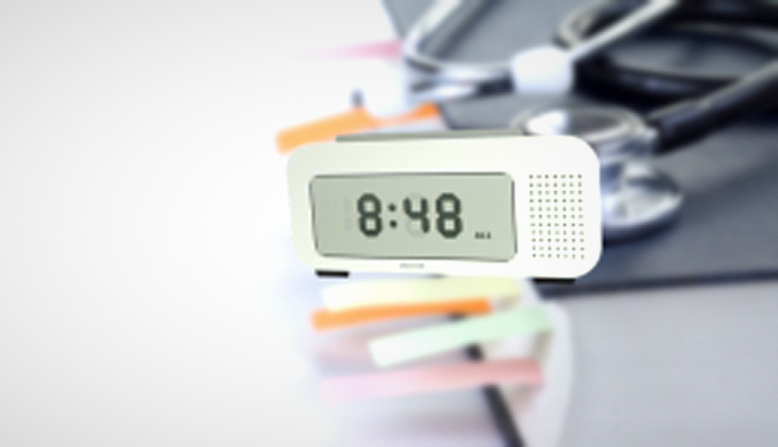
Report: 8.48
